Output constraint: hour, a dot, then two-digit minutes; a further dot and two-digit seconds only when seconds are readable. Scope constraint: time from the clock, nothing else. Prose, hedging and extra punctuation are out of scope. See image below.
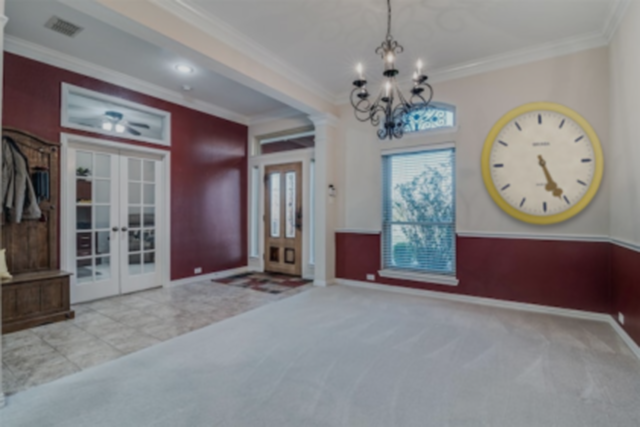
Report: 5.26
